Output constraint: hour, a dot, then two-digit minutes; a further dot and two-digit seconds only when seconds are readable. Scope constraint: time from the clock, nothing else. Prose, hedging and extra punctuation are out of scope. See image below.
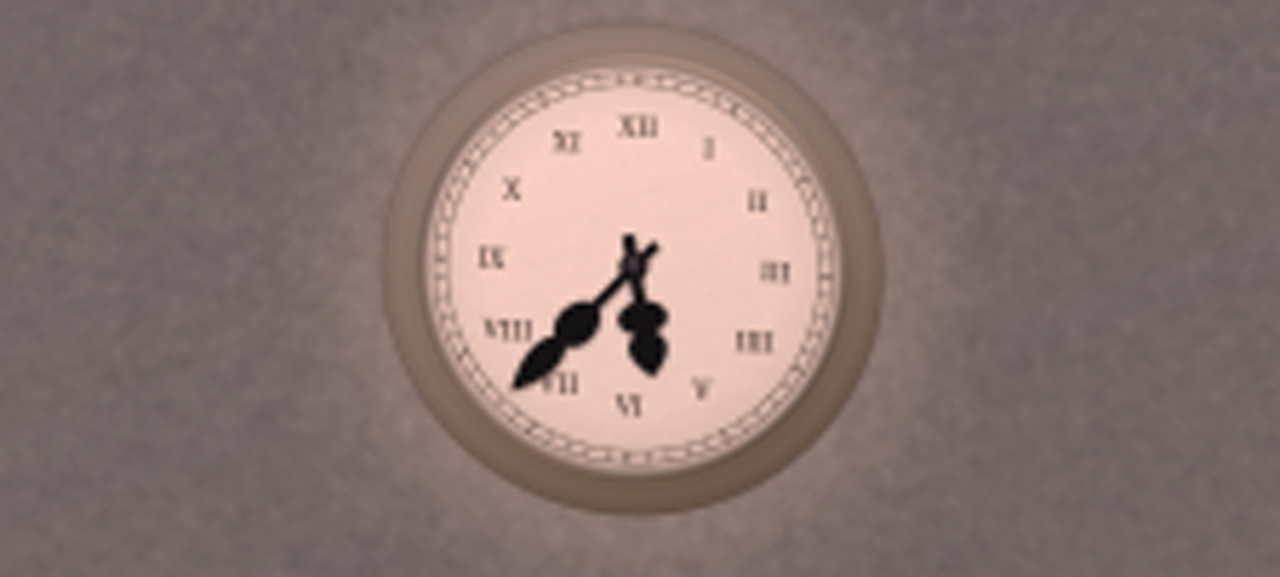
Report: 5.37
